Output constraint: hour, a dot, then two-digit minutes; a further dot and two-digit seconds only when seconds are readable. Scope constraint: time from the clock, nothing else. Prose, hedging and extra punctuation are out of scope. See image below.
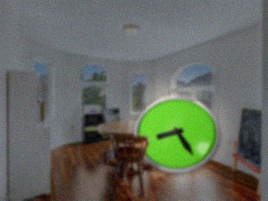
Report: 8.25
